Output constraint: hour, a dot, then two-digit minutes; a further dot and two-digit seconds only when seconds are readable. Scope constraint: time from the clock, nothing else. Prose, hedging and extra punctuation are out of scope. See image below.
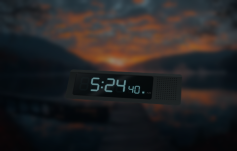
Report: 5.24.40
